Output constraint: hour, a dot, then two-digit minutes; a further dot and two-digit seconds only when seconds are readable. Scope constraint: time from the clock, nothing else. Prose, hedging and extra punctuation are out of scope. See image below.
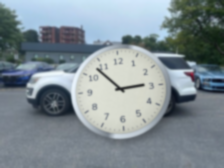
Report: 2.53
